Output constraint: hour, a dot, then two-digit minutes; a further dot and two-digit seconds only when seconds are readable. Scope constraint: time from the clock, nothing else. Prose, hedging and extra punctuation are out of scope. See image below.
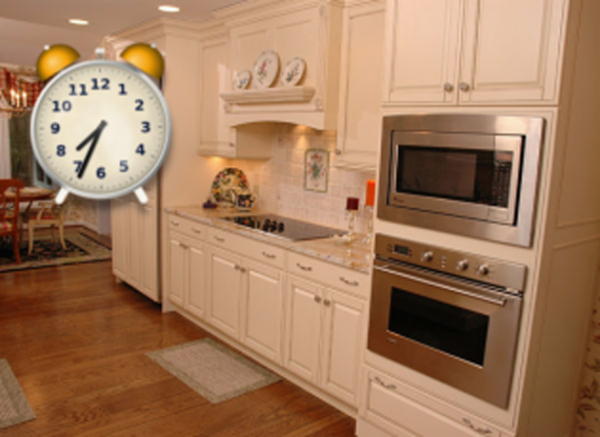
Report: 7.34
